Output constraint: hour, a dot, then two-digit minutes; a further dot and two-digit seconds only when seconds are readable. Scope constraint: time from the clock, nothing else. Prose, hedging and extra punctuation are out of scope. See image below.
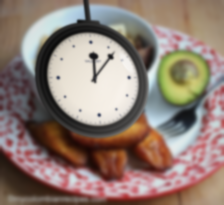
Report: 12.07
